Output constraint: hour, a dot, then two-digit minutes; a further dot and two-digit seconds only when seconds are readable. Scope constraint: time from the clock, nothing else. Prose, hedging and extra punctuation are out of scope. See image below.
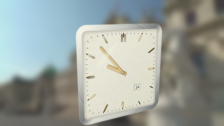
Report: 9.53
